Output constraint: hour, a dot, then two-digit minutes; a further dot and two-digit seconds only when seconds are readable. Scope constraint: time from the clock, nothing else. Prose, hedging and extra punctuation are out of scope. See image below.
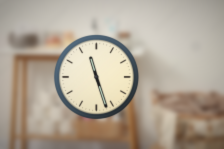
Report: 11.27
